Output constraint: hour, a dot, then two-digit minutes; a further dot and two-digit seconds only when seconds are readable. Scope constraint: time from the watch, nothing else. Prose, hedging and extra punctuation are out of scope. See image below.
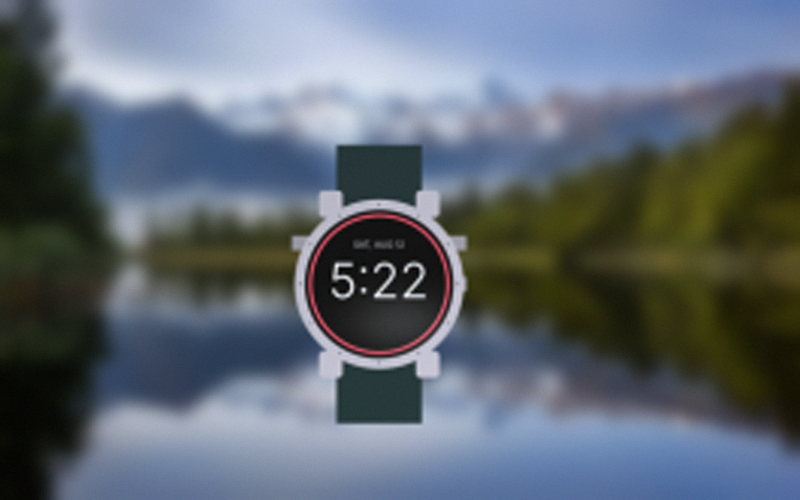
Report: 5.22
